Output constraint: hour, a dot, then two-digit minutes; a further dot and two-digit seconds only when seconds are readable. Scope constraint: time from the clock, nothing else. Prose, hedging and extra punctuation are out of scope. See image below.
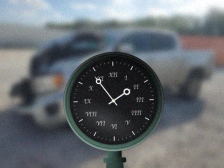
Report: 1.54
